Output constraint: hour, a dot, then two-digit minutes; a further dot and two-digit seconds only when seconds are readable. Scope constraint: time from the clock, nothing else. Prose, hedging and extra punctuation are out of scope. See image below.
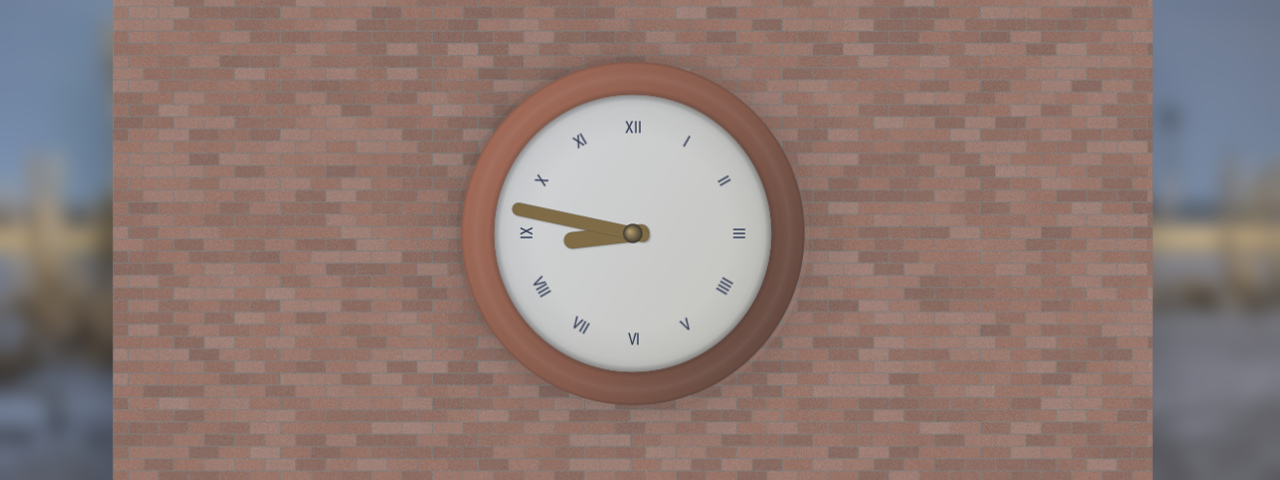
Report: 8.47
